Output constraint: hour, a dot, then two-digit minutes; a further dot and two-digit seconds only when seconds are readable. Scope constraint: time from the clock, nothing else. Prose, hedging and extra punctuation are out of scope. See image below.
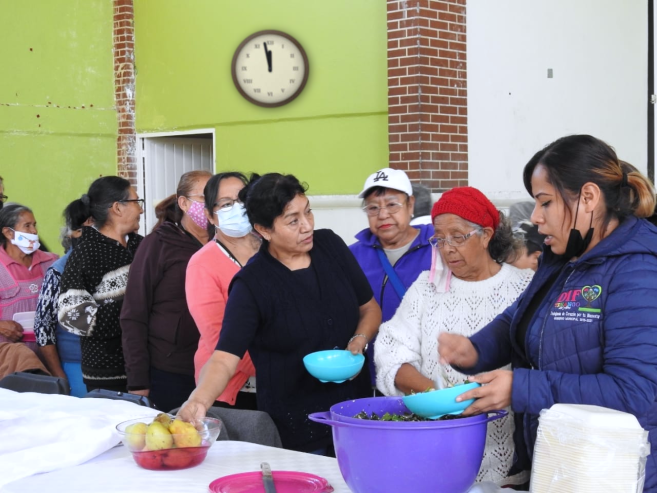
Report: 11.58
